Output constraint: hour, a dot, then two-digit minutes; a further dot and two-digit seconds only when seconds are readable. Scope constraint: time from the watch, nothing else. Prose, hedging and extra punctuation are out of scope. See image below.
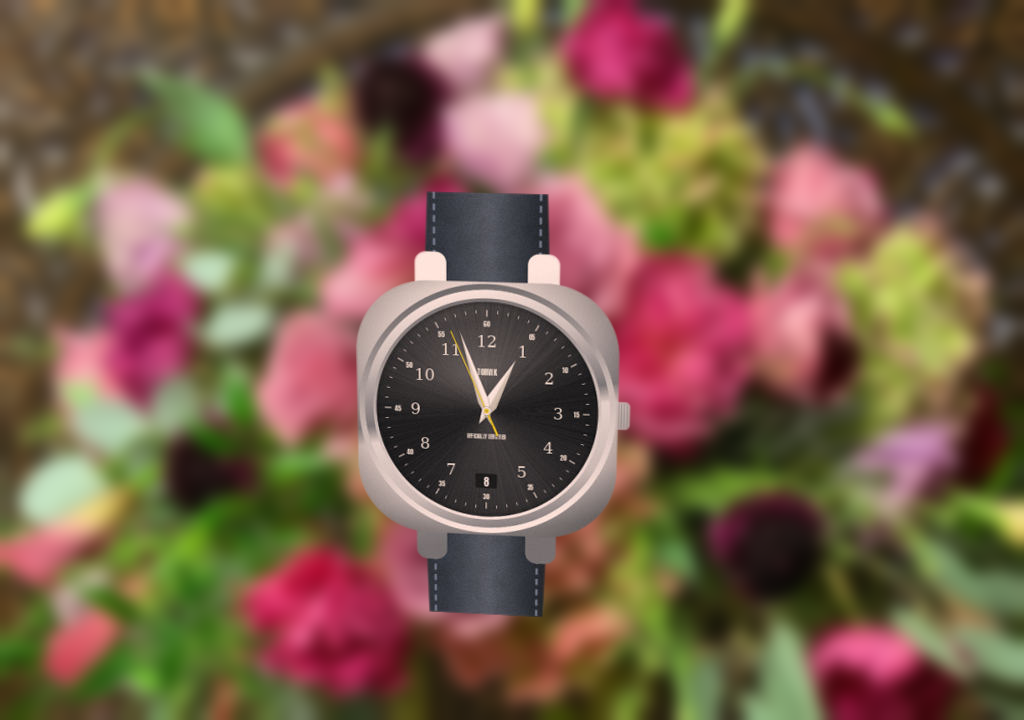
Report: 12.56.56
